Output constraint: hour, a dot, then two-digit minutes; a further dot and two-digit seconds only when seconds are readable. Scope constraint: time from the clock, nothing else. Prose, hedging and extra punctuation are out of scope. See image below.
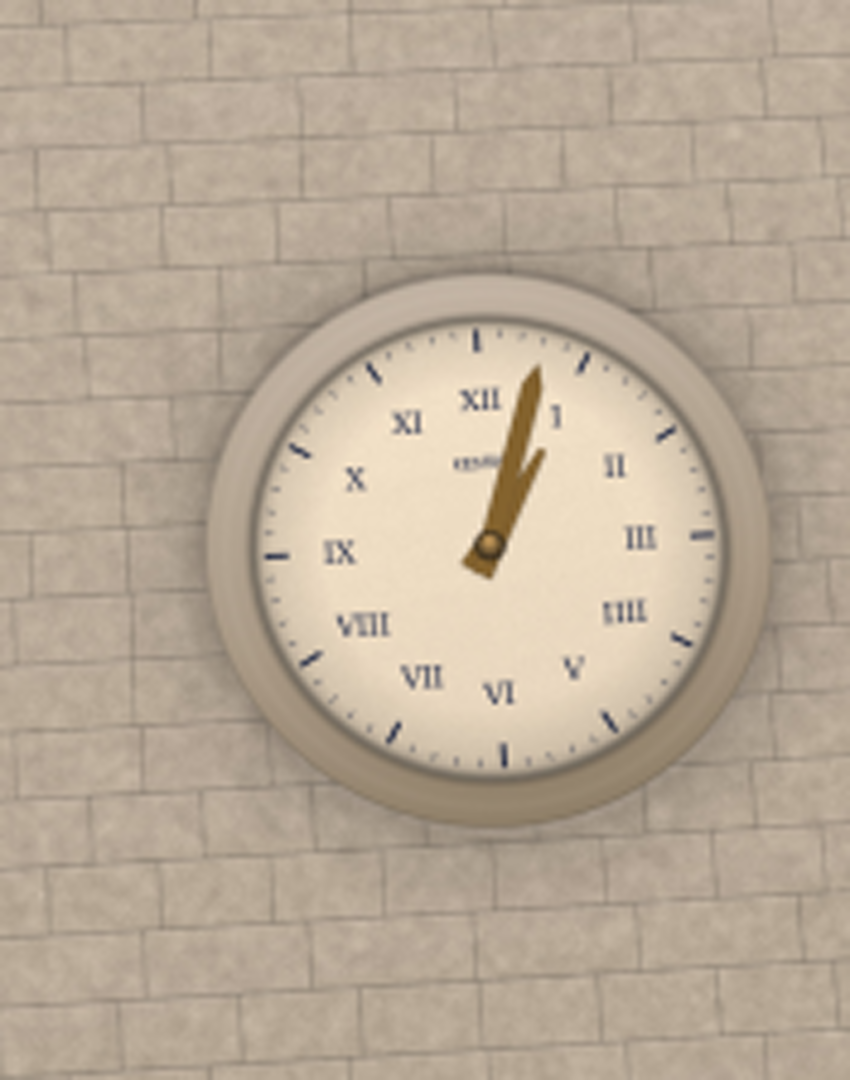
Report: 1.03
